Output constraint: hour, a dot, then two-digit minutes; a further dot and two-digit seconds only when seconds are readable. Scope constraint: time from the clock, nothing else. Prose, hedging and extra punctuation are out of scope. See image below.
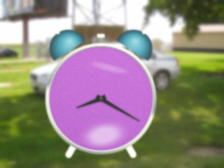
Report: 8.20
